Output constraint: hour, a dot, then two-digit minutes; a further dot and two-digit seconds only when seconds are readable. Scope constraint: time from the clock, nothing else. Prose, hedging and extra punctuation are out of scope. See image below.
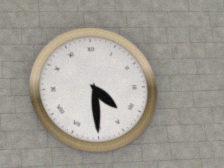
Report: 4.30
